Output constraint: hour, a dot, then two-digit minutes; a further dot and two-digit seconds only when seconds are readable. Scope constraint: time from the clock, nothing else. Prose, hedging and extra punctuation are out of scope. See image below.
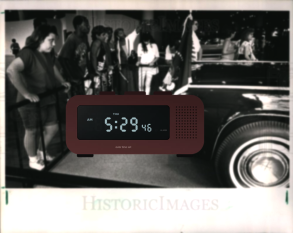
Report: 5.29.46
